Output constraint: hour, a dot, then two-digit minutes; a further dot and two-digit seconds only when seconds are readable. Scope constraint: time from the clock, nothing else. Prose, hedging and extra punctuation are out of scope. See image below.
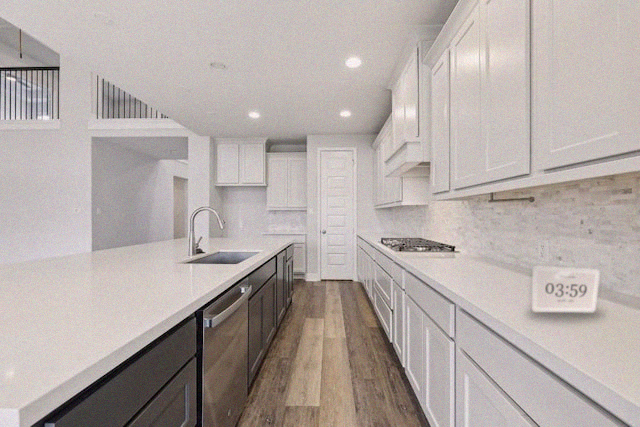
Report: 3.59
